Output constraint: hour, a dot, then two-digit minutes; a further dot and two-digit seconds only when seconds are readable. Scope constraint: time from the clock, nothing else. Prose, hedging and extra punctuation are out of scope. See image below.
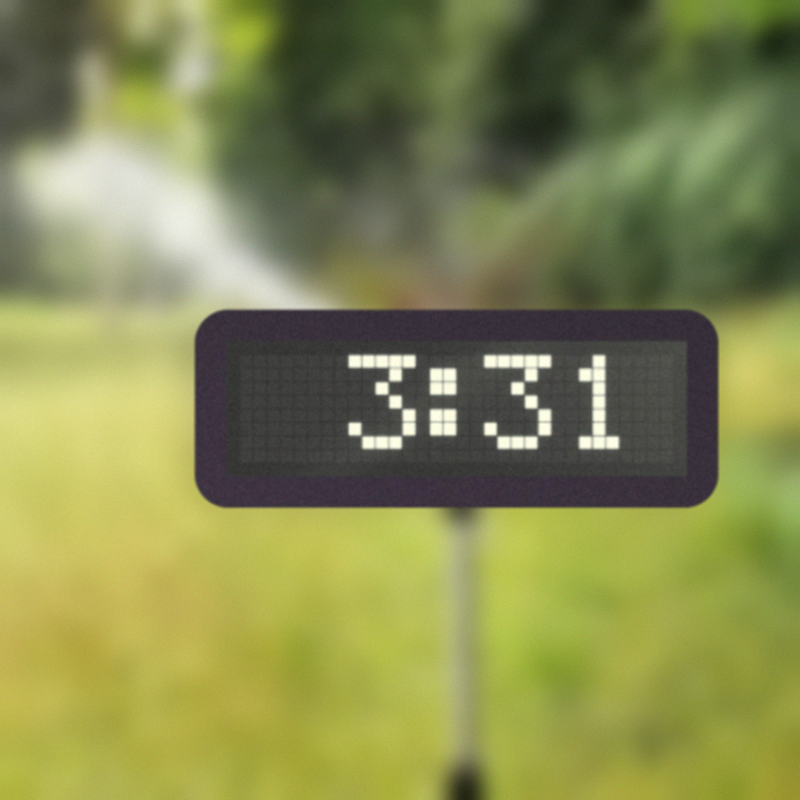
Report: 3.31
